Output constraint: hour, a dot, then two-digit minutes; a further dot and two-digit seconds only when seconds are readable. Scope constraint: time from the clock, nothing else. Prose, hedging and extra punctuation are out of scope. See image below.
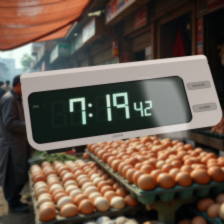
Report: 7.19.42
